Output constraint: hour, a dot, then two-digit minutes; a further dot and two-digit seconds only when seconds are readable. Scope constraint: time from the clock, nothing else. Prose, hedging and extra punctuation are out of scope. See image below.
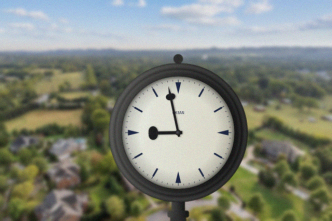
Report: 8.58
